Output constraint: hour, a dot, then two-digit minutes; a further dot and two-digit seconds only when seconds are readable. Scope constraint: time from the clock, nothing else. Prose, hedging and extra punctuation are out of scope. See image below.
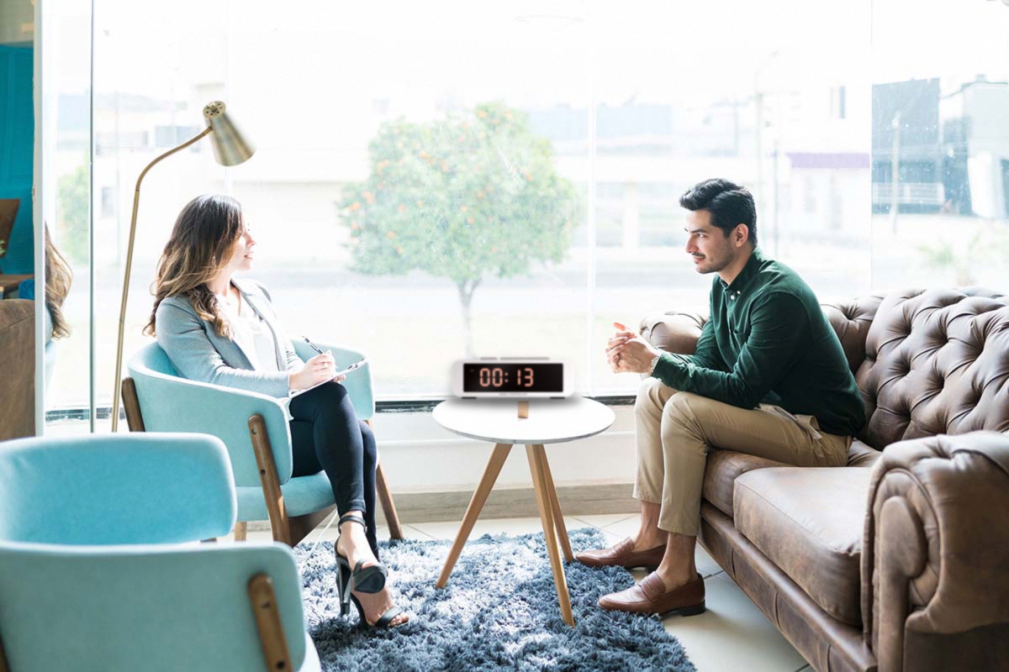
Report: 0.13
